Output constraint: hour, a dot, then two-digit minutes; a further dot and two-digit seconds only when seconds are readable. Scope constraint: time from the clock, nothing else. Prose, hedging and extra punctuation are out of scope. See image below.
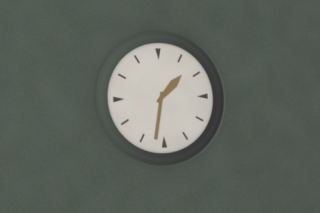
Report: 1.32
